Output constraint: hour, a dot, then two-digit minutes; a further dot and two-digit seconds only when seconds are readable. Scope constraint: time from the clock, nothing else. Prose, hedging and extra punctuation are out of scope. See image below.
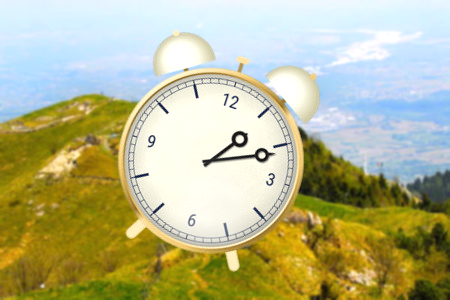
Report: 1.11
